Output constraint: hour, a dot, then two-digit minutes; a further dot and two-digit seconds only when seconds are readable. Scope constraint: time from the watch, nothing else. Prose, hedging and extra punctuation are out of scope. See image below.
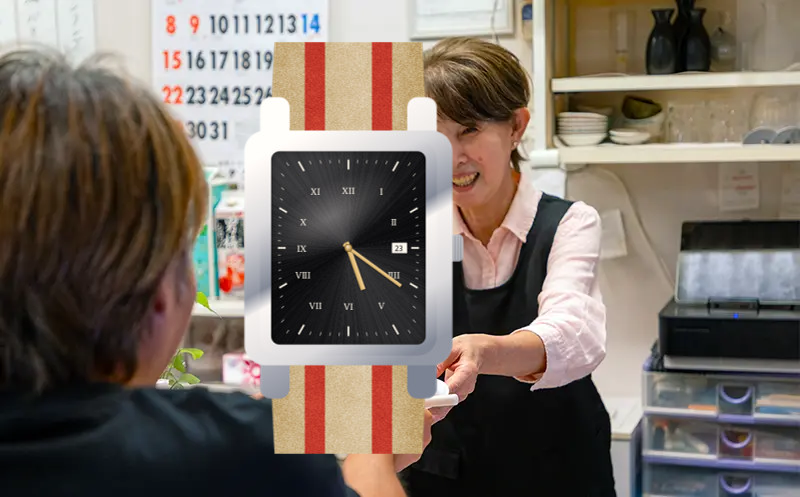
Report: 5.21
